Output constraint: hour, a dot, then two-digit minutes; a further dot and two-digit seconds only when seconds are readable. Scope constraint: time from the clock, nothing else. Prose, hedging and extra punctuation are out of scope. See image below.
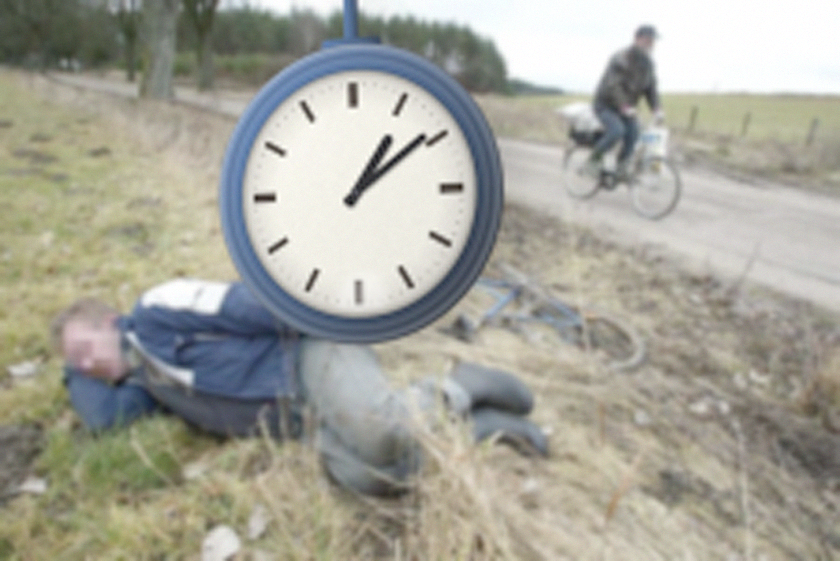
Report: 1.09
